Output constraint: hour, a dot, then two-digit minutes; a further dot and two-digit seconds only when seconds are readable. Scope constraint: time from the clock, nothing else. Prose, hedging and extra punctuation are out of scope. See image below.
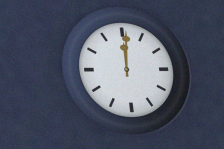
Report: 12.01
